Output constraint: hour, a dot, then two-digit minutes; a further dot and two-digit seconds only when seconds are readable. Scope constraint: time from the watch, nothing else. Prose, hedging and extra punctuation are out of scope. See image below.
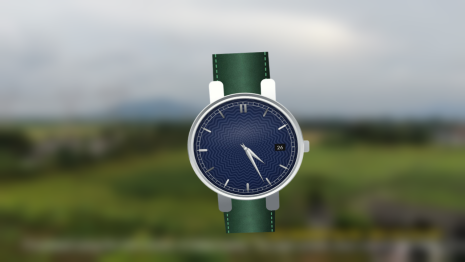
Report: 4.26
